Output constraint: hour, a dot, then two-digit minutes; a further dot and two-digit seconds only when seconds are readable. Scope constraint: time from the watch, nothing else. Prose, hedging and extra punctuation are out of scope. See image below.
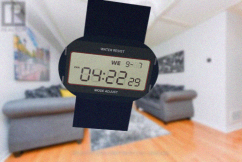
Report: 4.22.29
